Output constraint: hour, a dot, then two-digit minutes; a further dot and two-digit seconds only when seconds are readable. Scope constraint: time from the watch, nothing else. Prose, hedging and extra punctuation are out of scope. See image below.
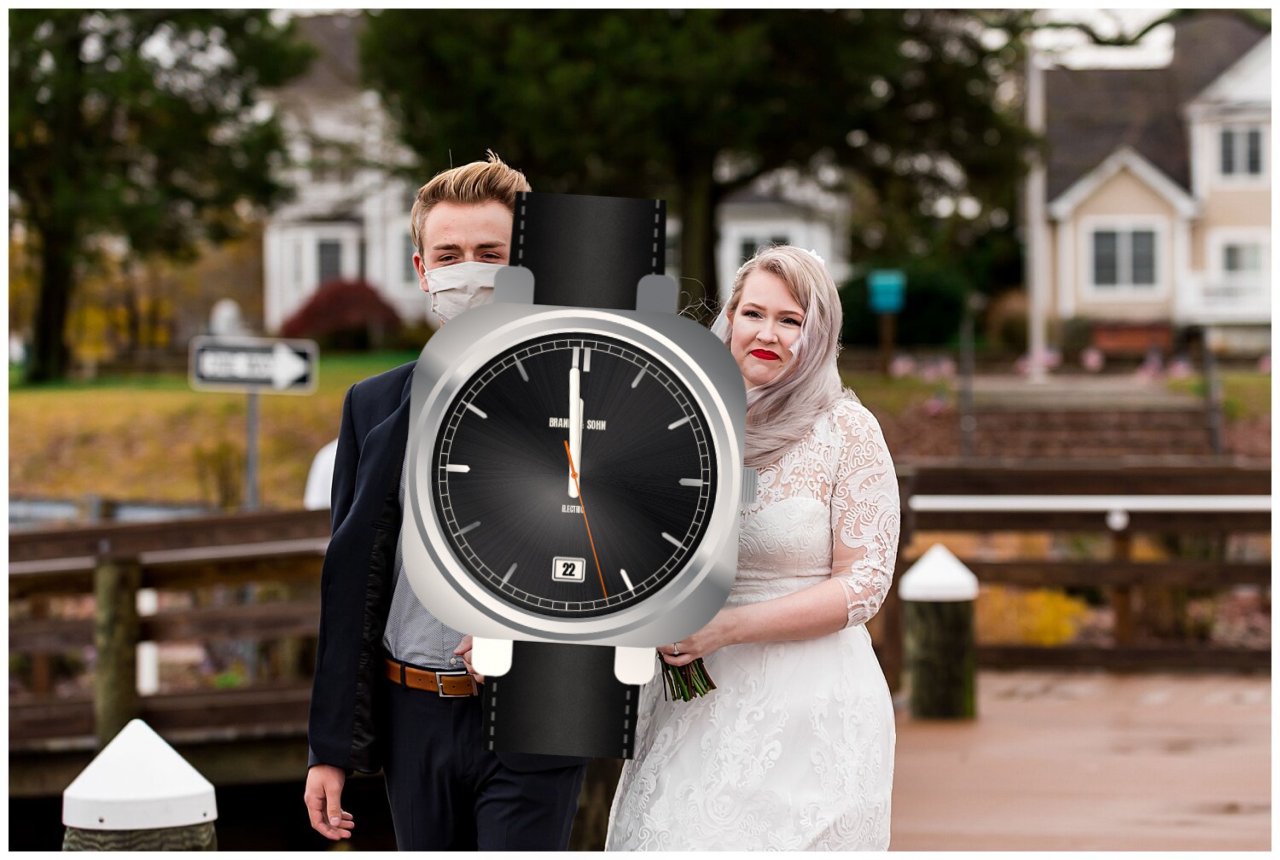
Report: 11.59.27
